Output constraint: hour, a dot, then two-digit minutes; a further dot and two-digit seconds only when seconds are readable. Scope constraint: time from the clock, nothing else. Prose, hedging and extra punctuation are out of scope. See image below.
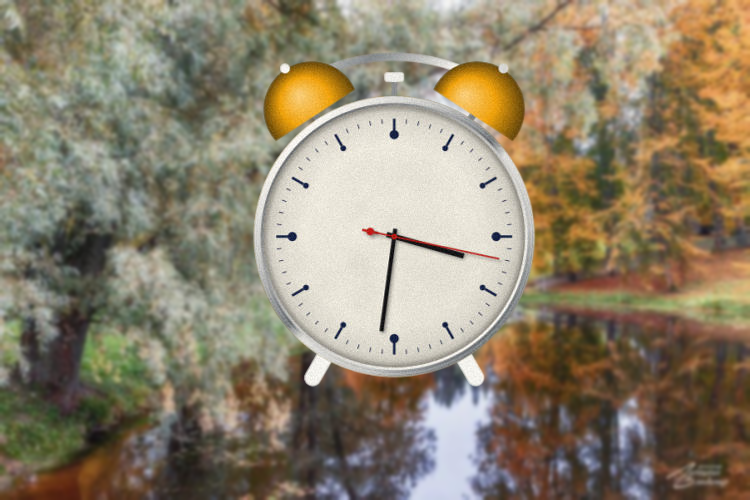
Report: 3.31.17
